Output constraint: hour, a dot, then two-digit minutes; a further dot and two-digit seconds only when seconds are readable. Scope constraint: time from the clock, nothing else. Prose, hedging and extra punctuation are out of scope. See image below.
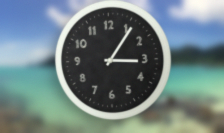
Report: 3.06
